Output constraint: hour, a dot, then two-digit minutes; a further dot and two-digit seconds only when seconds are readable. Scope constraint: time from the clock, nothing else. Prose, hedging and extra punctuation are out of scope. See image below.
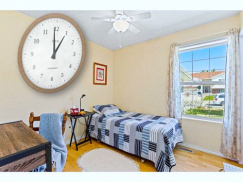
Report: 12.59
